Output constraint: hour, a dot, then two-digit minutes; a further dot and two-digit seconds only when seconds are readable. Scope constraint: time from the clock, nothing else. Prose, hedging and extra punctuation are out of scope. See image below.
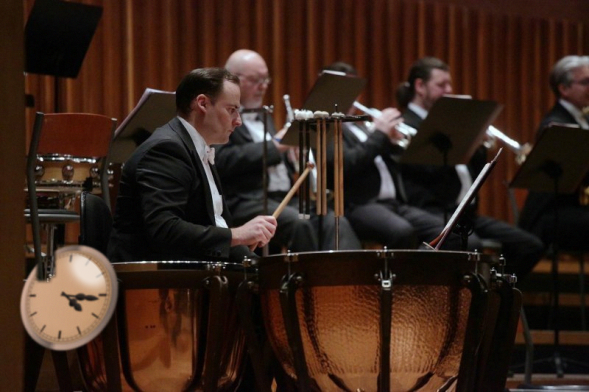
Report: 4.16
